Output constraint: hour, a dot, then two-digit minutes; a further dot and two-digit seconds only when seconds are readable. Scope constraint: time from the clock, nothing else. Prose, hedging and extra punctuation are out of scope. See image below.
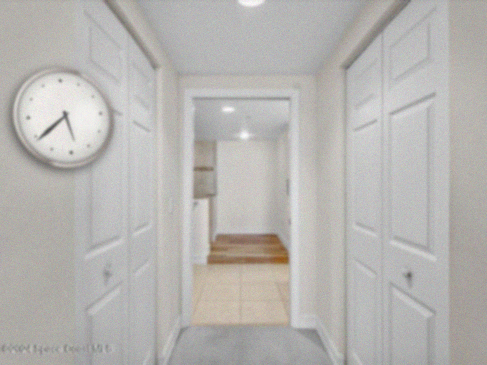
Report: 5.39
